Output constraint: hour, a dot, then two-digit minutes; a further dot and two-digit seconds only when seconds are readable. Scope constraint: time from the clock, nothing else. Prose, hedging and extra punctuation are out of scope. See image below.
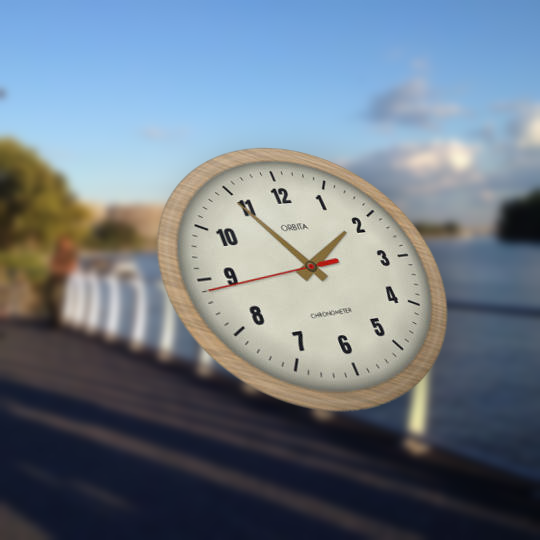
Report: 1.54.44
